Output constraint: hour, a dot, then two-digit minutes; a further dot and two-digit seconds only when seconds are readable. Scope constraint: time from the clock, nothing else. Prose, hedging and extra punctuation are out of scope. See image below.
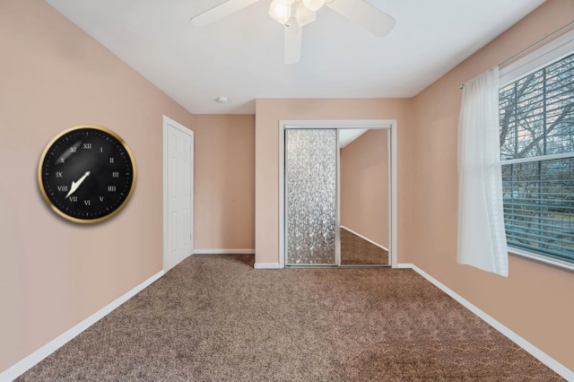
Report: 7.37
